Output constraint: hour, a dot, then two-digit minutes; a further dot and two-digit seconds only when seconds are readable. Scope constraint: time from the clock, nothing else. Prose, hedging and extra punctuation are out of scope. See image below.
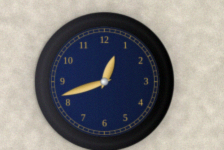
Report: 12.42
